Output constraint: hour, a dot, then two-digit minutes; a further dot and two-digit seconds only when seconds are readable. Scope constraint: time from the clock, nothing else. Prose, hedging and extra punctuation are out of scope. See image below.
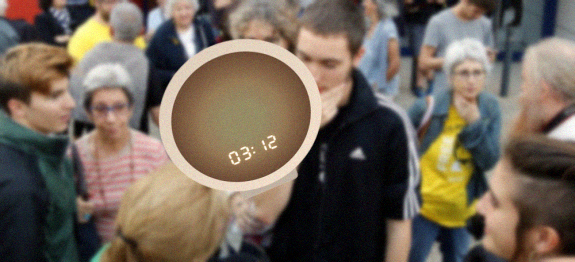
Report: 3.12
